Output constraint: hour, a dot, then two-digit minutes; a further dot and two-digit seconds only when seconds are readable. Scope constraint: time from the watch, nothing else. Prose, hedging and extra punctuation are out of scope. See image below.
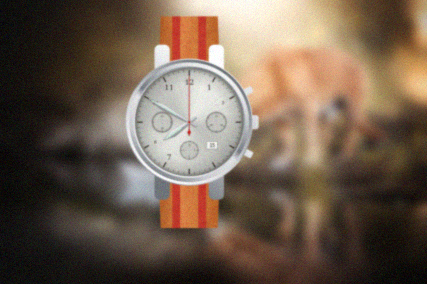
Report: 7.50
